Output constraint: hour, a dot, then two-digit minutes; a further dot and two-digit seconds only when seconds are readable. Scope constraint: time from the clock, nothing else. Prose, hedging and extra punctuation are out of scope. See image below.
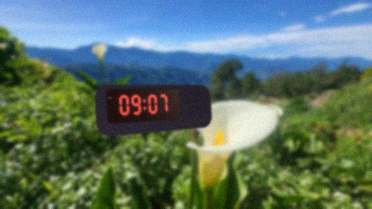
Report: 9.07
